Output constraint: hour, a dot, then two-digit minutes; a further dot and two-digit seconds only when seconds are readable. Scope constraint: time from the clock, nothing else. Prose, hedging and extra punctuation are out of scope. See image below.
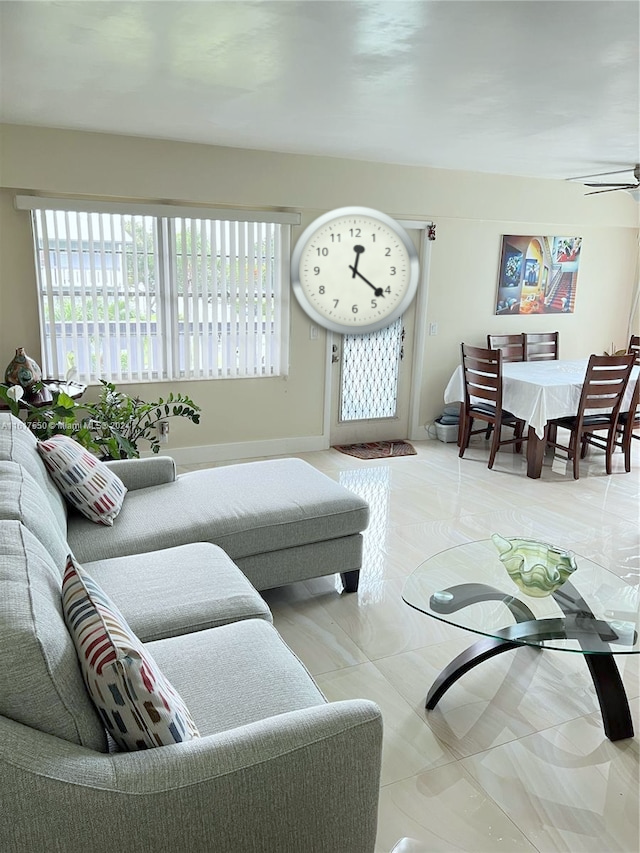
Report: 12.22
